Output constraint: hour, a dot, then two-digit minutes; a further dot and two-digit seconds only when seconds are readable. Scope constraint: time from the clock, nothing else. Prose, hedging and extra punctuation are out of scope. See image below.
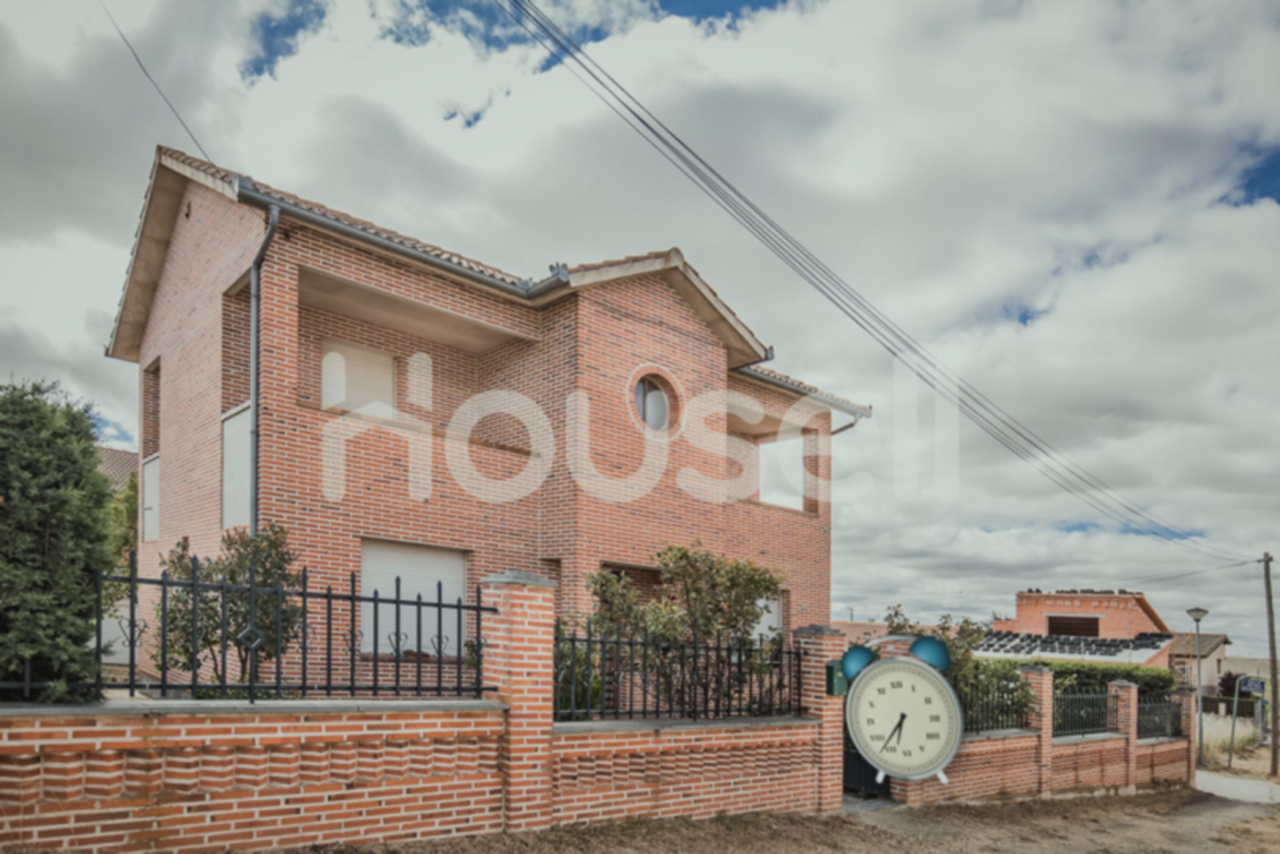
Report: 6.37
